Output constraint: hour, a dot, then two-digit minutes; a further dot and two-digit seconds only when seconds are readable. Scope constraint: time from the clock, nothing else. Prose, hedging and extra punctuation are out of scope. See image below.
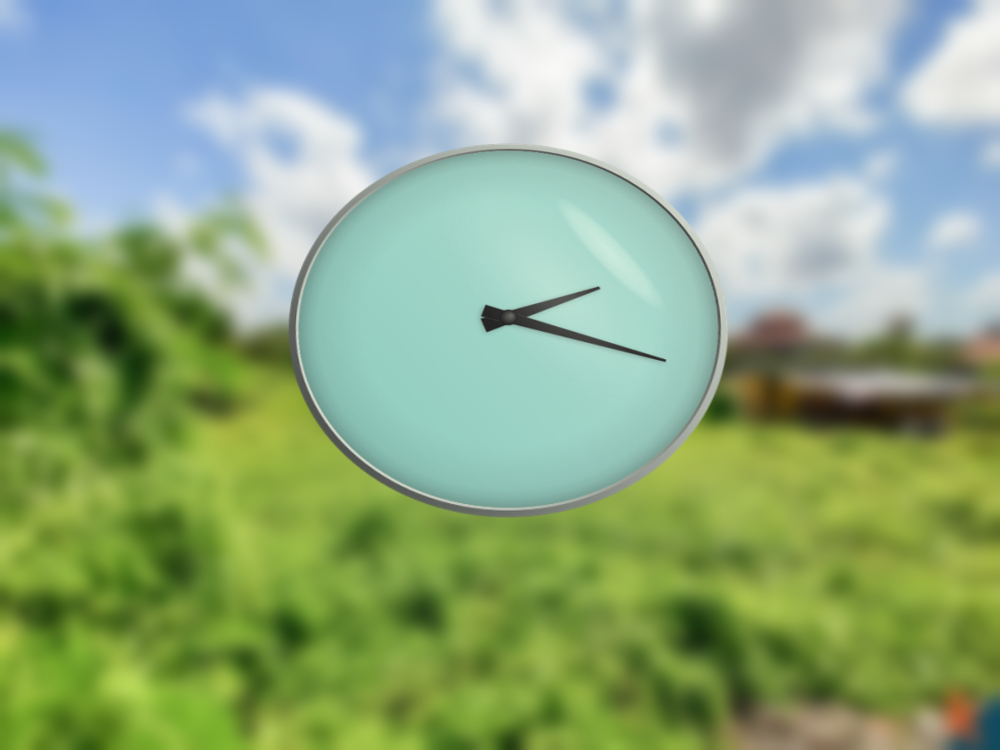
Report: 2.18
